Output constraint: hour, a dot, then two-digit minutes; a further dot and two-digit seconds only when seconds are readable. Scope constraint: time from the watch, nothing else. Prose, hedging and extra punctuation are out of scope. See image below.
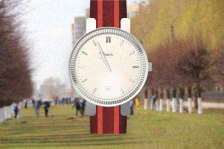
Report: 10.56
